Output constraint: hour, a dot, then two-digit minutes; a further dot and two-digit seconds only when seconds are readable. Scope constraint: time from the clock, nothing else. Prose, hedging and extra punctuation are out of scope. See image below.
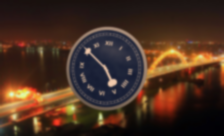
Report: 4.51
